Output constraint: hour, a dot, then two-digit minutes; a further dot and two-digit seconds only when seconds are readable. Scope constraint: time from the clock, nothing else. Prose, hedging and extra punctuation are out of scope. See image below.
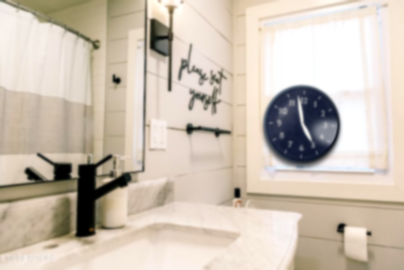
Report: 4.58
